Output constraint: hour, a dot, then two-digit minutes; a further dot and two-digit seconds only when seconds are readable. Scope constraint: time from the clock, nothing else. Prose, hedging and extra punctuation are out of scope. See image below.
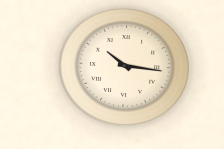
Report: 10.16
